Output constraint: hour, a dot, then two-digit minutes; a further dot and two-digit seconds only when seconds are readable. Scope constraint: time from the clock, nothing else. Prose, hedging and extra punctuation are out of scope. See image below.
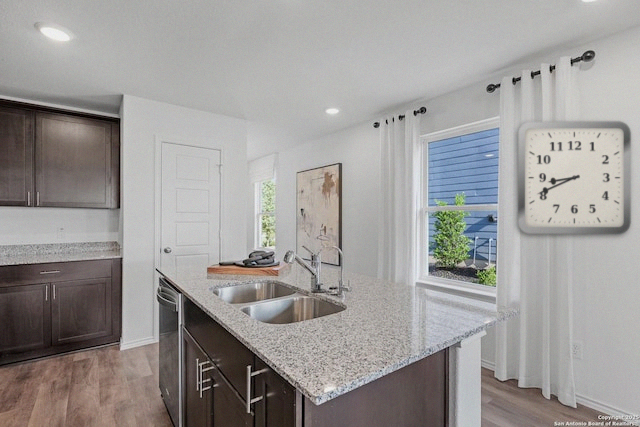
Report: 8.41
